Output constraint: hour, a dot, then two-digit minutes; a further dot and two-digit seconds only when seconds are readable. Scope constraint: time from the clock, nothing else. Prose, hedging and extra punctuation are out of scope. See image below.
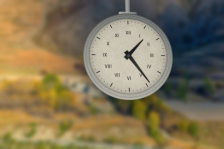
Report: 1.24
